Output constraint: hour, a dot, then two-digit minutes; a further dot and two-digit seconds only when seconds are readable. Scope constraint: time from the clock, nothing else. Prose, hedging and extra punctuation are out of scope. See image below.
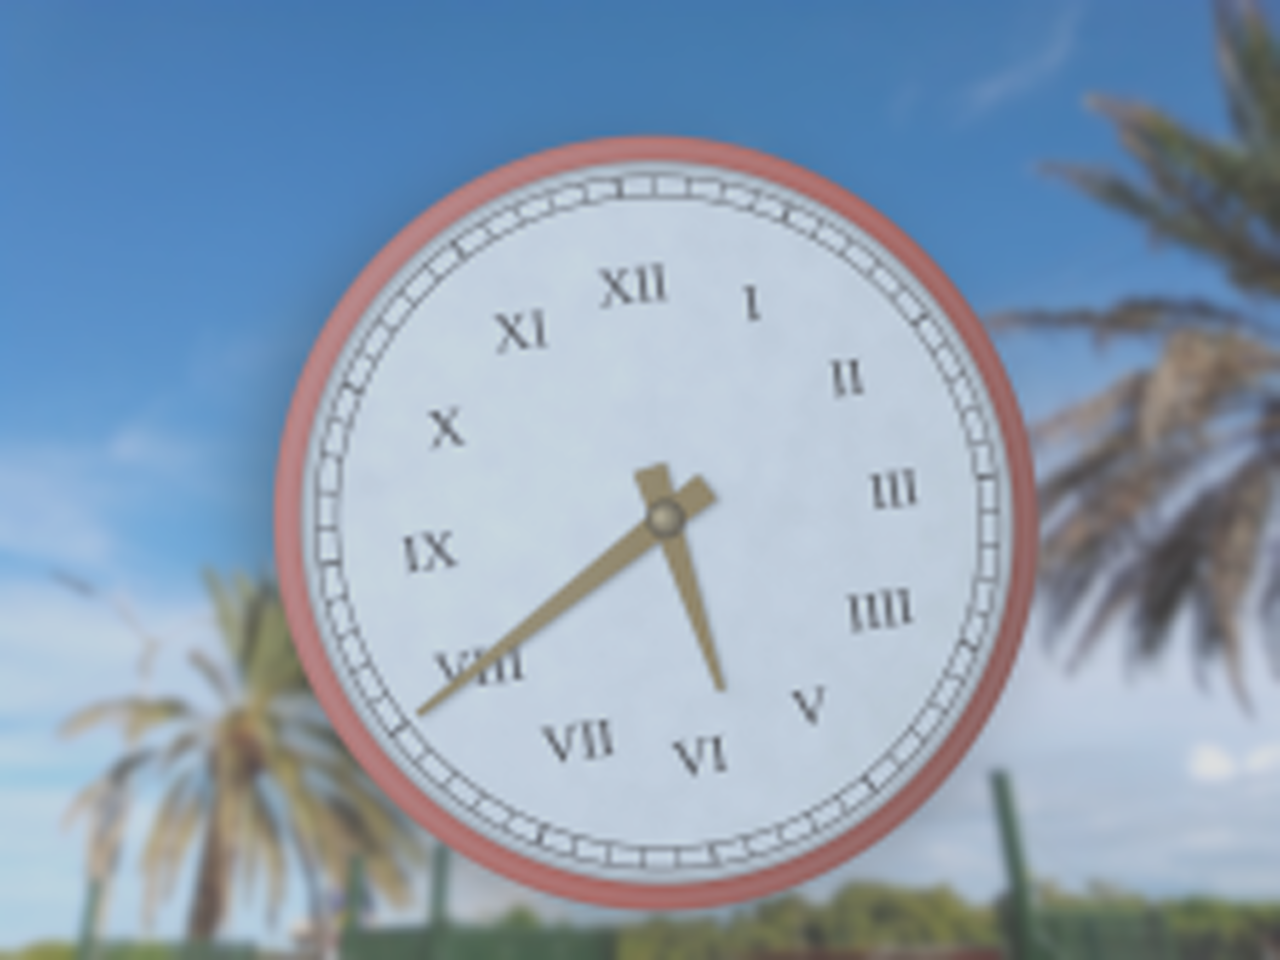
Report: 5.40
